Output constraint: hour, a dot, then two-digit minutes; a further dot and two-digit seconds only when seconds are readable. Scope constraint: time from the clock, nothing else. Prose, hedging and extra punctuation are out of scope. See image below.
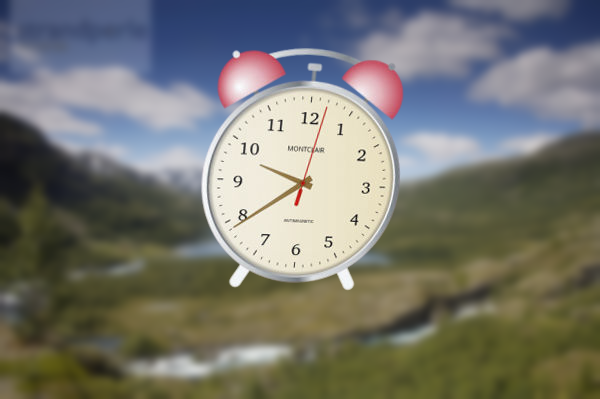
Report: 9.39.02
